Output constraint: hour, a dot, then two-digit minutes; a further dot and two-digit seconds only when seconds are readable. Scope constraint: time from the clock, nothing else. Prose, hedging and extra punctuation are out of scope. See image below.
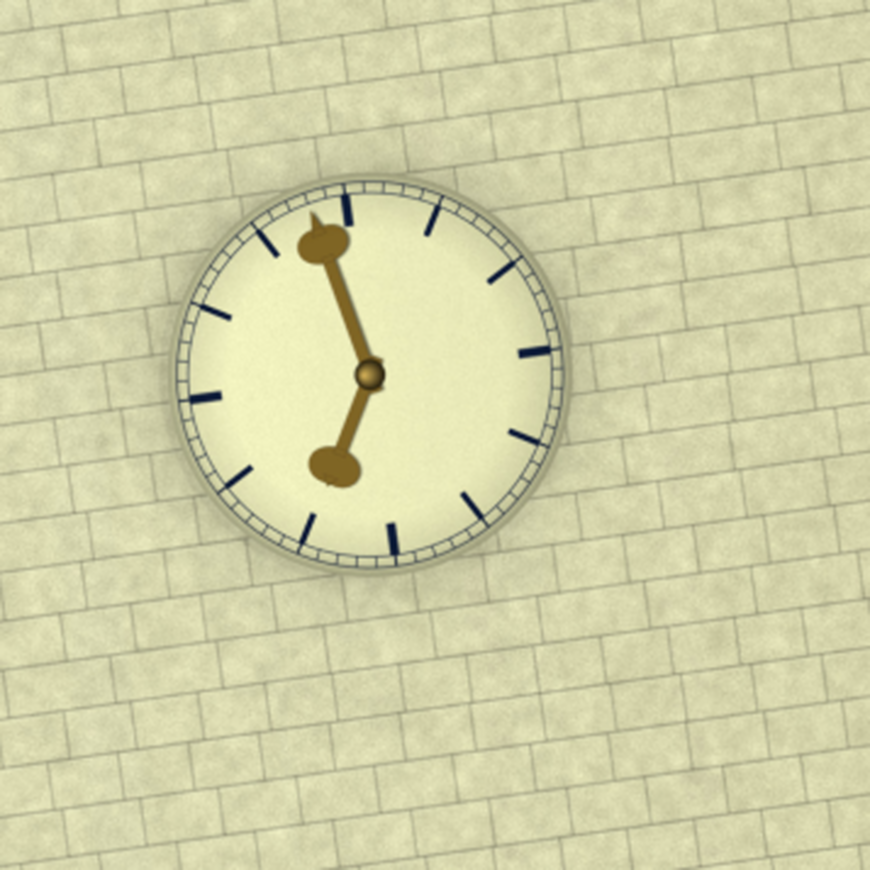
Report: 6.58
